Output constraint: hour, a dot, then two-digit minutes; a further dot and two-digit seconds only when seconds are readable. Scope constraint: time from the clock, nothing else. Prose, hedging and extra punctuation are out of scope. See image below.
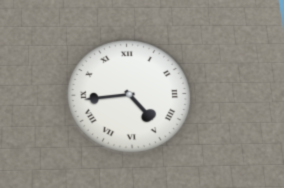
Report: 4.44
